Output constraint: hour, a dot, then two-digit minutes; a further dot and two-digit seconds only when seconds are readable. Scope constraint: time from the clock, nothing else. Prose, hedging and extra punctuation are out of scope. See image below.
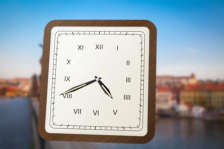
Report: 4.41
